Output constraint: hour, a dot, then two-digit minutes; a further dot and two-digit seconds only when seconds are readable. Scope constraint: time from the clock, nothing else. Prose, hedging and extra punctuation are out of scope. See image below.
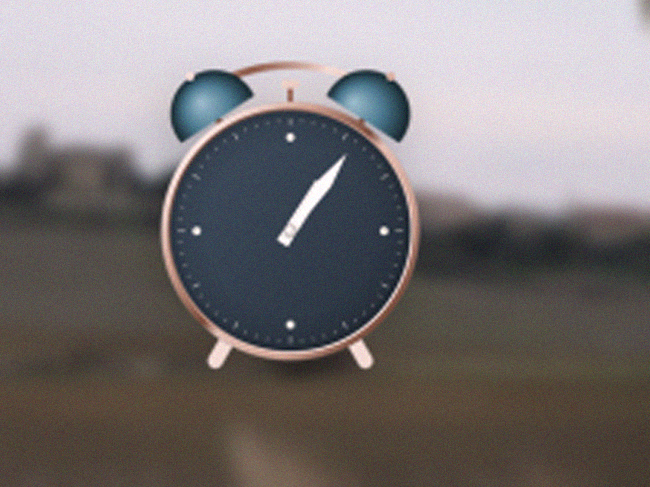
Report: 1.06
